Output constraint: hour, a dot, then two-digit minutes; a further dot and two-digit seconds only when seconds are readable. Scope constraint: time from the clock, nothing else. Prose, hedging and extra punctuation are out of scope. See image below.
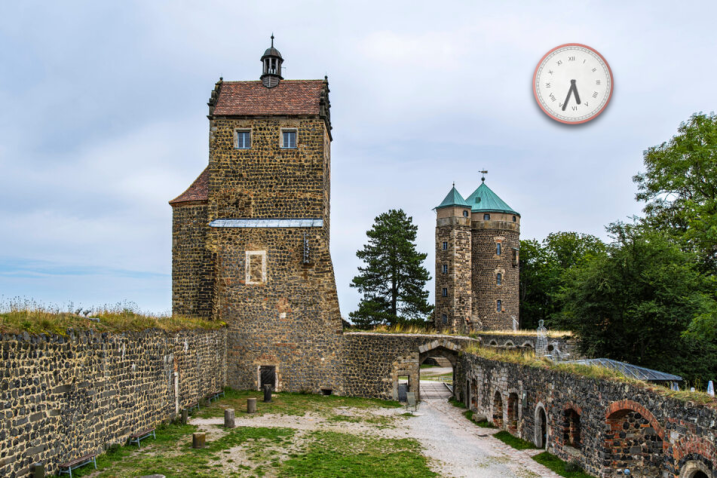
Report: 5.34
